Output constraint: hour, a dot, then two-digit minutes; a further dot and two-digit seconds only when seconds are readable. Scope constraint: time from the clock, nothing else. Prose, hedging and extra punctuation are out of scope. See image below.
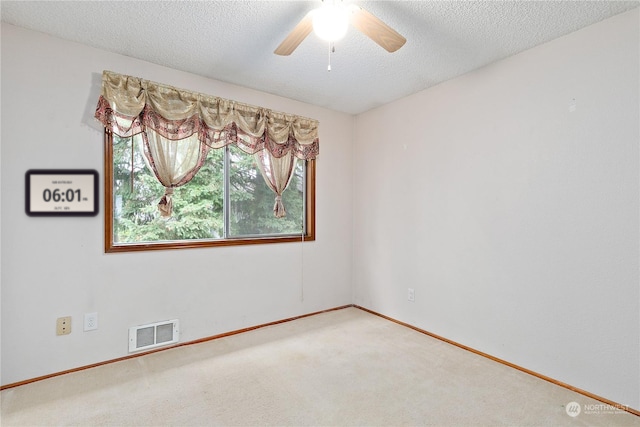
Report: 6.01
